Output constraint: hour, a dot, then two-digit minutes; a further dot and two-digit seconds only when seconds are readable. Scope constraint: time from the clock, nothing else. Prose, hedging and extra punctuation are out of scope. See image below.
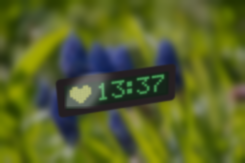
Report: 13.37
